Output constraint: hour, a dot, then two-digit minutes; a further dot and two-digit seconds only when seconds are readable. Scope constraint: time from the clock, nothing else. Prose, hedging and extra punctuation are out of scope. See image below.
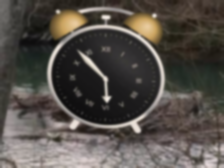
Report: 5.53
